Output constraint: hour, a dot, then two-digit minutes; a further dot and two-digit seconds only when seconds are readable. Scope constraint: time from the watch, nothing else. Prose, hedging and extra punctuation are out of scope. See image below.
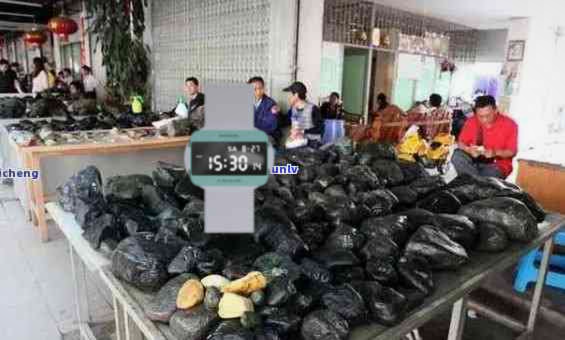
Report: 15.30
